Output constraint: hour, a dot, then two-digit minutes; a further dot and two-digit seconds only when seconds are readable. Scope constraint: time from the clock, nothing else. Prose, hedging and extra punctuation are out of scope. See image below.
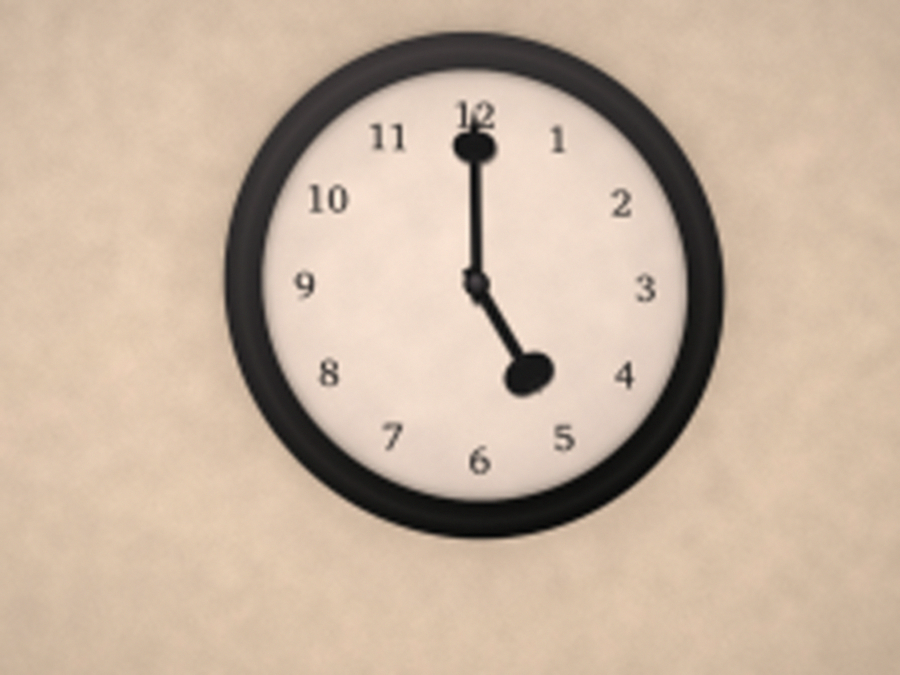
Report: 5.00
